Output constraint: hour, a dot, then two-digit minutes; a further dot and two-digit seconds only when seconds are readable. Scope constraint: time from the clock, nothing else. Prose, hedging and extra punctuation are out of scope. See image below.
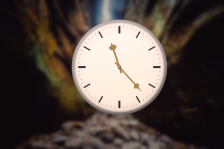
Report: 11.23
